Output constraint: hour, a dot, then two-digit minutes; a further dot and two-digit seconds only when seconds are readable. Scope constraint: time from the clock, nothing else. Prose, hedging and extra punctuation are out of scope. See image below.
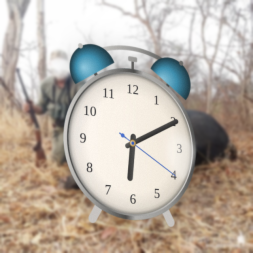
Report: 6.10.20
